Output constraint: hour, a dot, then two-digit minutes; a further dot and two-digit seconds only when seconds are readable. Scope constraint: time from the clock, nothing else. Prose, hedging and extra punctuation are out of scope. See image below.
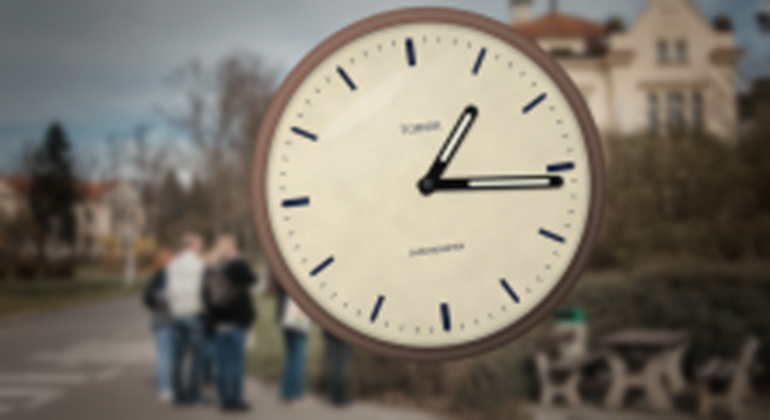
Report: 1.16
